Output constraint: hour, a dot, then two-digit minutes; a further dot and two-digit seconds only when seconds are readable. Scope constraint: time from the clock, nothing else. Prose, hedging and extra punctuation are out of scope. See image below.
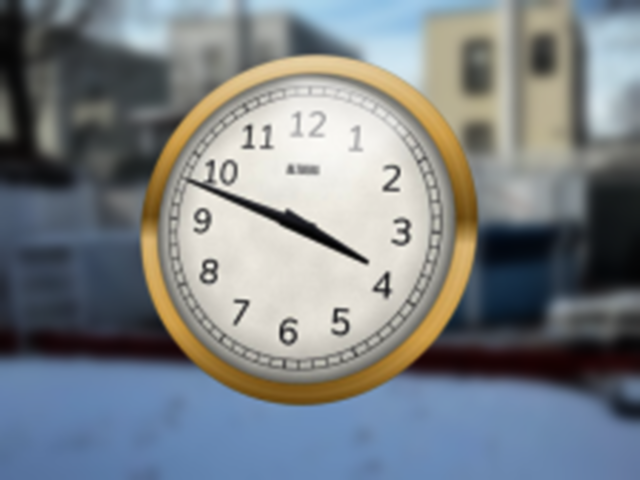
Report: 3.48
